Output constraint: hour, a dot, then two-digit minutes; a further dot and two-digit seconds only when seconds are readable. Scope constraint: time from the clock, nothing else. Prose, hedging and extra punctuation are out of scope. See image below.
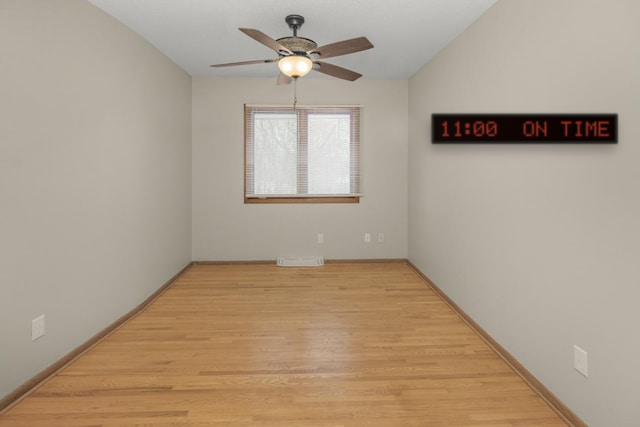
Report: 11.00
